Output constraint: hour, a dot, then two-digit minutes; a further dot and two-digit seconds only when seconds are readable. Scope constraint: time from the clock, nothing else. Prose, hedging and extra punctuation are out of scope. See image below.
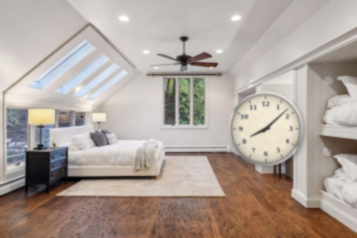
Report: 8.08
